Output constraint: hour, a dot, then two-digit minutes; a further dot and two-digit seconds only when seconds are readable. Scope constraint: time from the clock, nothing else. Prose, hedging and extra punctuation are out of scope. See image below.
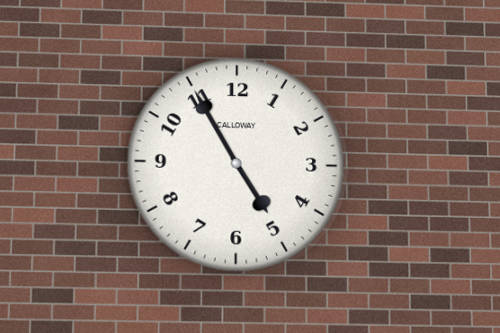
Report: 4.55
